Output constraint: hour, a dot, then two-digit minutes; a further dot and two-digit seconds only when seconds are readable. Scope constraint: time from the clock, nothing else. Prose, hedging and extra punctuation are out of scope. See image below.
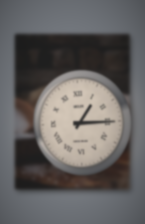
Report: 1.15
